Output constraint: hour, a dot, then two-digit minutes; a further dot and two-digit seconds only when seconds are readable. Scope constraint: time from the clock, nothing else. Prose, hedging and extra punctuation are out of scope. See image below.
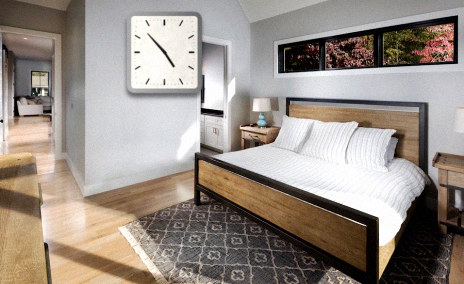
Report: 4.53
